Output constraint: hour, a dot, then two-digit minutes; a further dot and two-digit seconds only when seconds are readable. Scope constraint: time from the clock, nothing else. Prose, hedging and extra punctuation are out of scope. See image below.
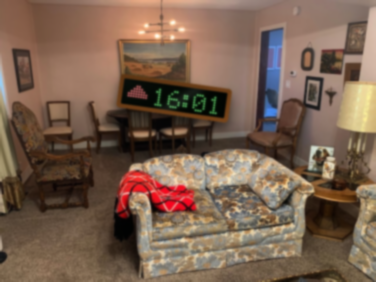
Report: 16.01
